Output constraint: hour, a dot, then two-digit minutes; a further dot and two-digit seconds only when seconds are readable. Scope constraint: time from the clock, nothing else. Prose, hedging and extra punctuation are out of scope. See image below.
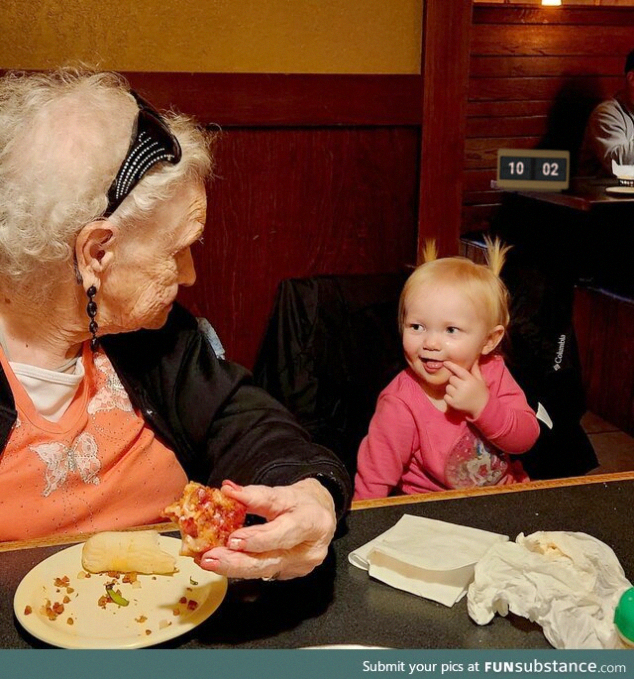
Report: 10.02
